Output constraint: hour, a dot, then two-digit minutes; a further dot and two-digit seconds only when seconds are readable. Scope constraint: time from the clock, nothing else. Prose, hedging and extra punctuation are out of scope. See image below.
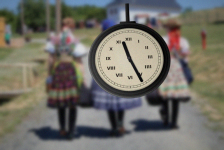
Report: 11.26
